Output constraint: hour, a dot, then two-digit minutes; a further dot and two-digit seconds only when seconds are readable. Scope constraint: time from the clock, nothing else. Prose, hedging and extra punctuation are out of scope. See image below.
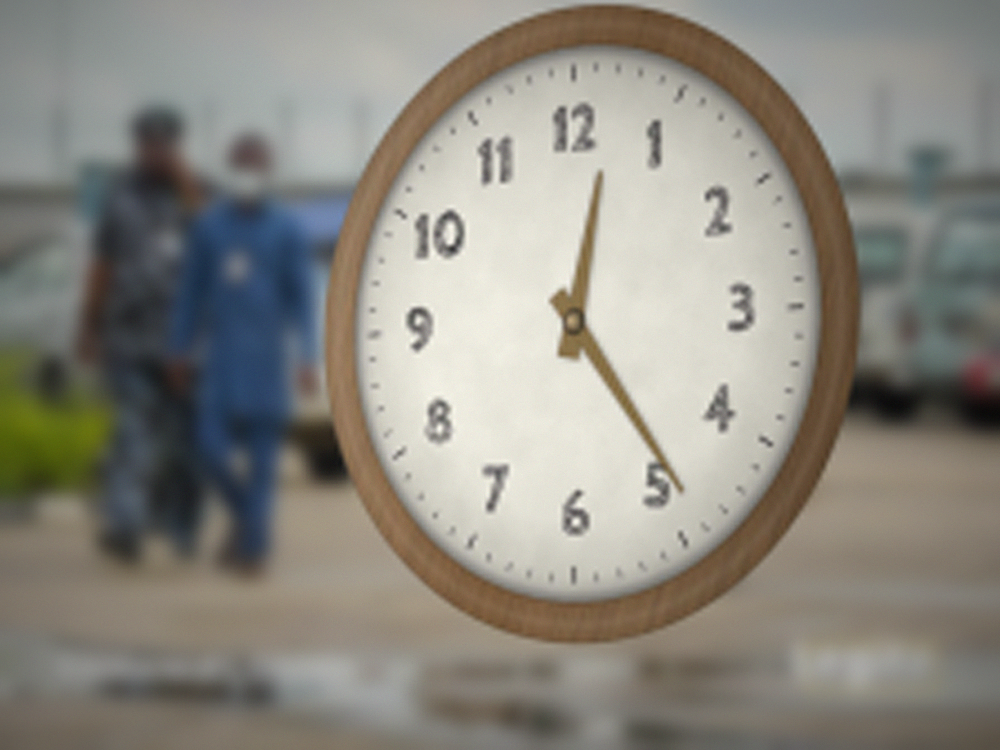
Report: 12.24
